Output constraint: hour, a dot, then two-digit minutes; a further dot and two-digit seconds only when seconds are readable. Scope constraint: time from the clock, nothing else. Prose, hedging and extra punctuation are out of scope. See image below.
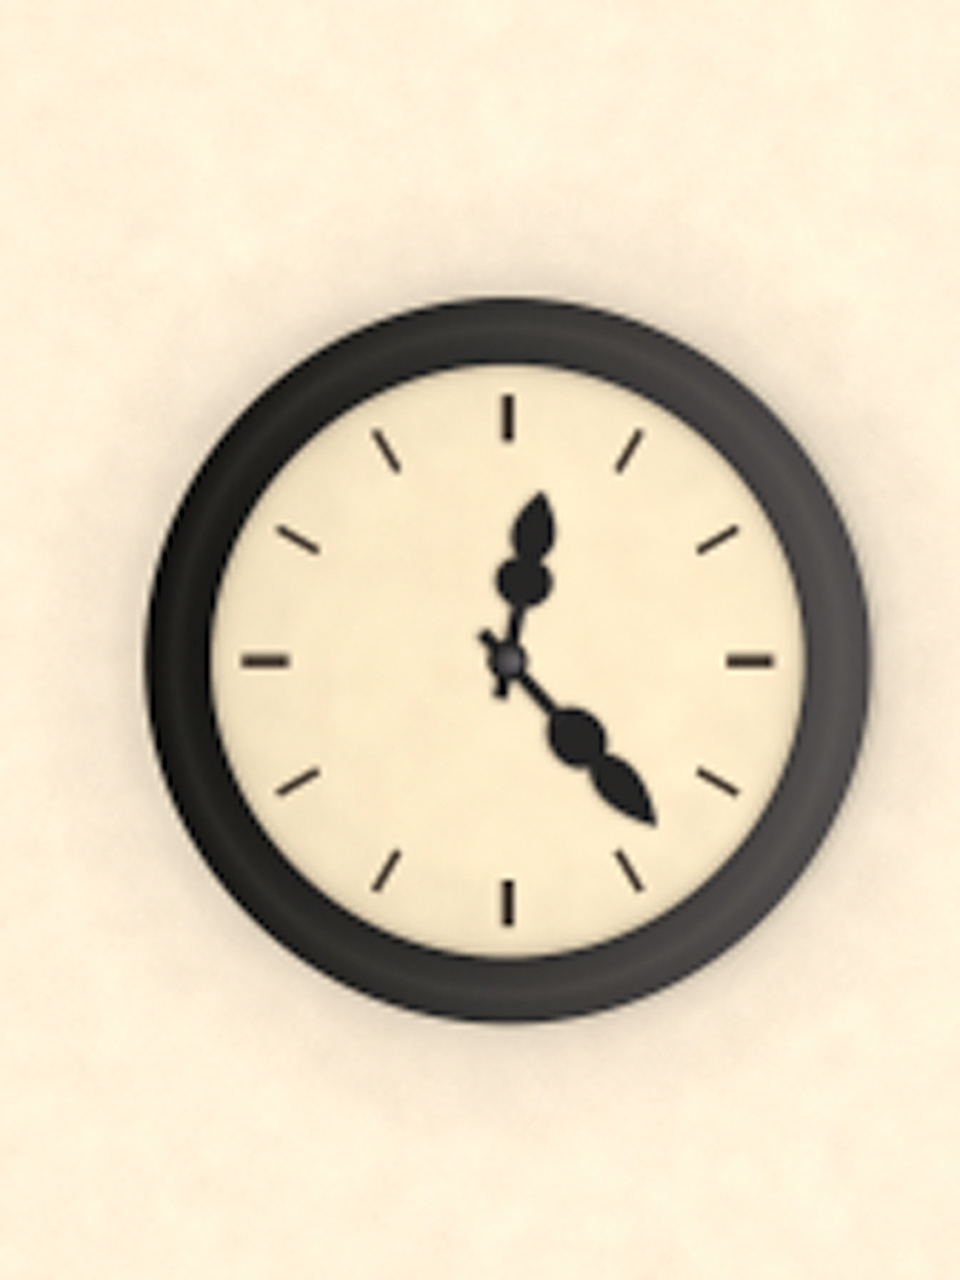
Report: 12.23
